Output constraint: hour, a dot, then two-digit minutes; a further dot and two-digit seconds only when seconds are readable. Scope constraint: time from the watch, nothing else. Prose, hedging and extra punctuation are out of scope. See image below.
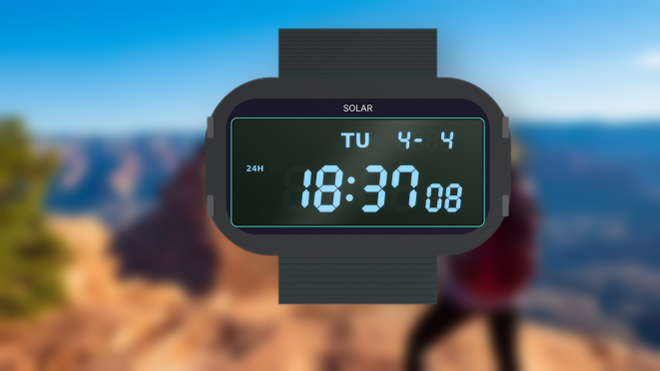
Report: 18.37.08
